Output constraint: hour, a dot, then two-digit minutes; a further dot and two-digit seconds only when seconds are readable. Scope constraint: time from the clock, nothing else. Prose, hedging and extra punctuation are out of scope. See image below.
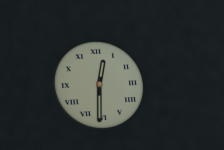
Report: 12.31
